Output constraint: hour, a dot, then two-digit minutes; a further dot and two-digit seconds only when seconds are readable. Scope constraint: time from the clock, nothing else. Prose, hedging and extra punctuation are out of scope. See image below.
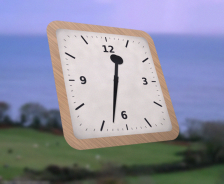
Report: 12.33
